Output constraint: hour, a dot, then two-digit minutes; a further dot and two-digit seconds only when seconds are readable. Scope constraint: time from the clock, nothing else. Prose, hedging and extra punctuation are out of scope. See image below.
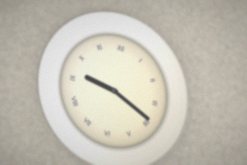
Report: 9.19
